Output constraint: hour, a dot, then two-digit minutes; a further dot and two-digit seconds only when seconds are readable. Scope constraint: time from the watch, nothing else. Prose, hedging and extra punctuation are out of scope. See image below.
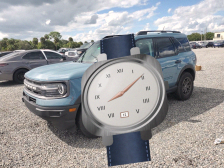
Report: 8.09
